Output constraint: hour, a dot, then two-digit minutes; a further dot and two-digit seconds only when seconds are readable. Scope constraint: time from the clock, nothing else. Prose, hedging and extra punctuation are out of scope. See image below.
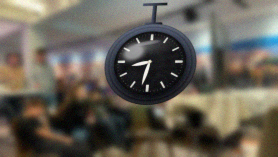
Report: 8.32
